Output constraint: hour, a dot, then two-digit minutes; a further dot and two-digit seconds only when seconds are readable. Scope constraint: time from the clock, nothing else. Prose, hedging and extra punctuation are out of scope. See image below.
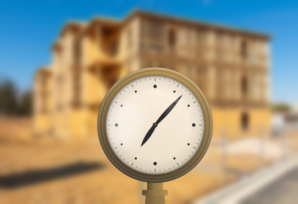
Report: 7.07
